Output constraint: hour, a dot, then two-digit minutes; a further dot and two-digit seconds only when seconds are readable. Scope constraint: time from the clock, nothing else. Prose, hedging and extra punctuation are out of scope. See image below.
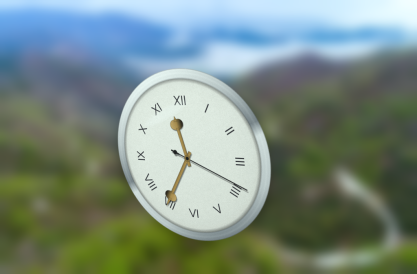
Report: 11.35.19
